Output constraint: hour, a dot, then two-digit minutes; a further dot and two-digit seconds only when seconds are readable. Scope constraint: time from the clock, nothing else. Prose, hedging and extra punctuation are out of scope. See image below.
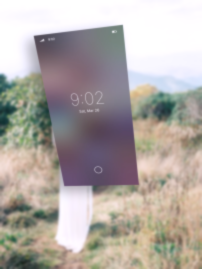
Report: 9.02
